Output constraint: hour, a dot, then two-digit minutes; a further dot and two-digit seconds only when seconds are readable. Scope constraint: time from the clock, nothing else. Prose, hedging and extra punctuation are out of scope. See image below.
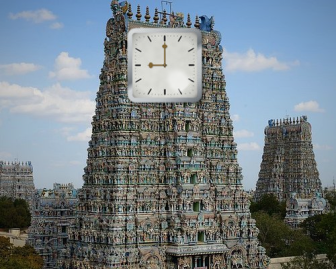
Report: 9.00
